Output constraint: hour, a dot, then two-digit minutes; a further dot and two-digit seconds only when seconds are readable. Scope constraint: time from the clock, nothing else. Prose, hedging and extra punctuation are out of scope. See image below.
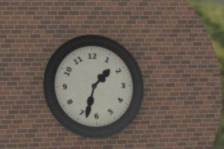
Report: 1.33
